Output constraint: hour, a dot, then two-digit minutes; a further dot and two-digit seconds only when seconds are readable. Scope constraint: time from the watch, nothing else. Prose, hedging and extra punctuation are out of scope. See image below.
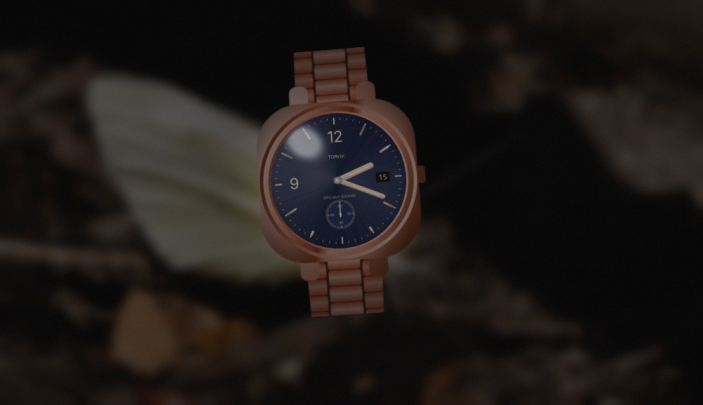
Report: 2.19
